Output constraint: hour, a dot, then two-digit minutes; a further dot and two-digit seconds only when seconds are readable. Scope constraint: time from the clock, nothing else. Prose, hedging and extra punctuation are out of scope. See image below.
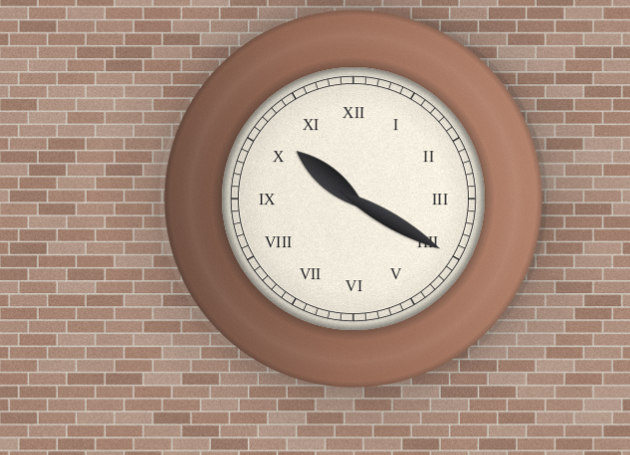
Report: 10.20
